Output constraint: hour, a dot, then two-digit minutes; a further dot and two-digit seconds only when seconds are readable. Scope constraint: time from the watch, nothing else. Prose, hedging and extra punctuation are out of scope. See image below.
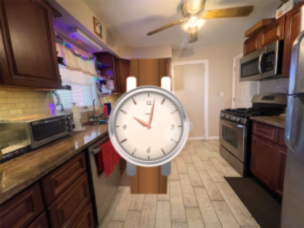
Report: 10.02
